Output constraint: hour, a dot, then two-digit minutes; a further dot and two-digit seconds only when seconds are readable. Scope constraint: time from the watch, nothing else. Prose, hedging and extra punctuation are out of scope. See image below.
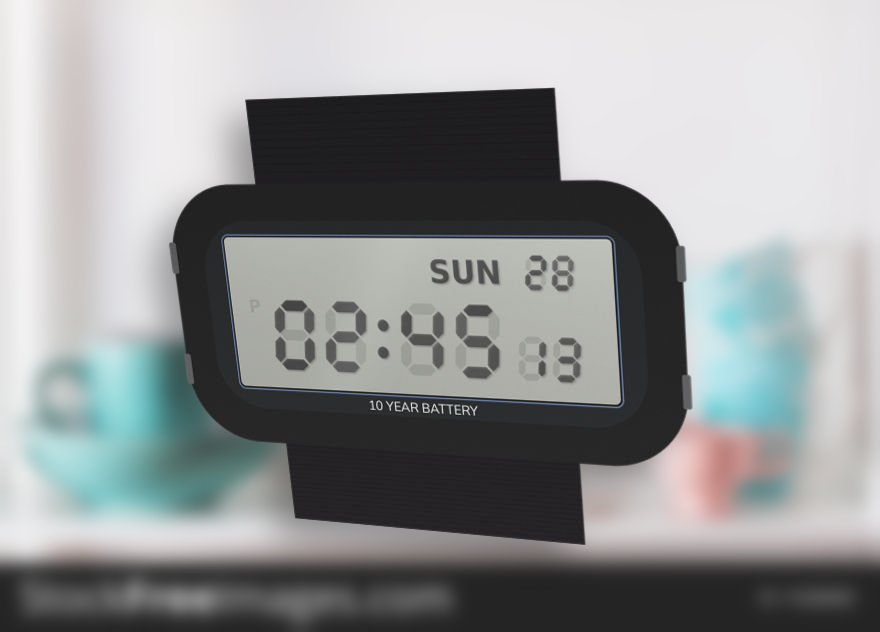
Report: 2.45.13
